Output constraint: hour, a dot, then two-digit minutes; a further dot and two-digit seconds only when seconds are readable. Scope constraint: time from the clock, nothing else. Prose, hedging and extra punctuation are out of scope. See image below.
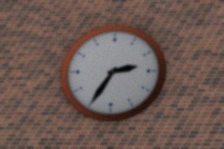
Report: 2.35
